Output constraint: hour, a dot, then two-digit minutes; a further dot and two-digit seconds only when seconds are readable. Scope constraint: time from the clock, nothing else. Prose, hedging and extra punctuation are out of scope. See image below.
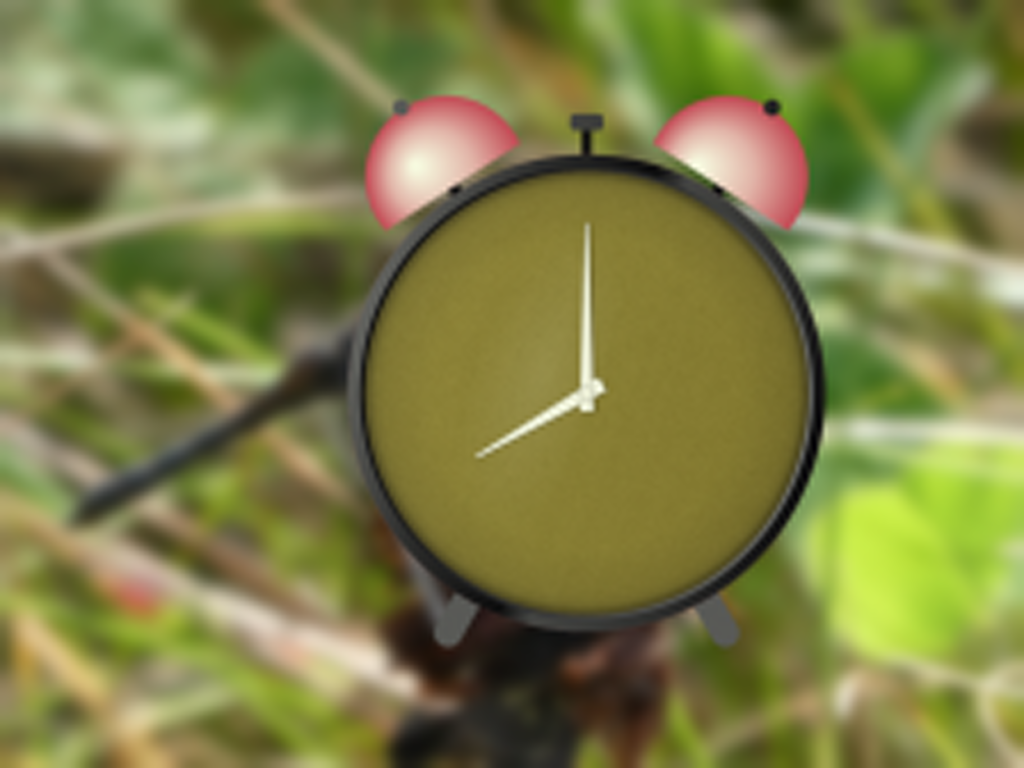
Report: 8.00
